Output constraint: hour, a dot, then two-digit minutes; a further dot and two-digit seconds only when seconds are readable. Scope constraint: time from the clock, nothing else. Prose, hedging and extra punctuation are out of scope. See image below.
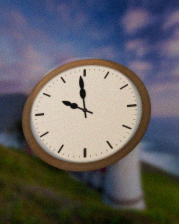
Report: 9.59
